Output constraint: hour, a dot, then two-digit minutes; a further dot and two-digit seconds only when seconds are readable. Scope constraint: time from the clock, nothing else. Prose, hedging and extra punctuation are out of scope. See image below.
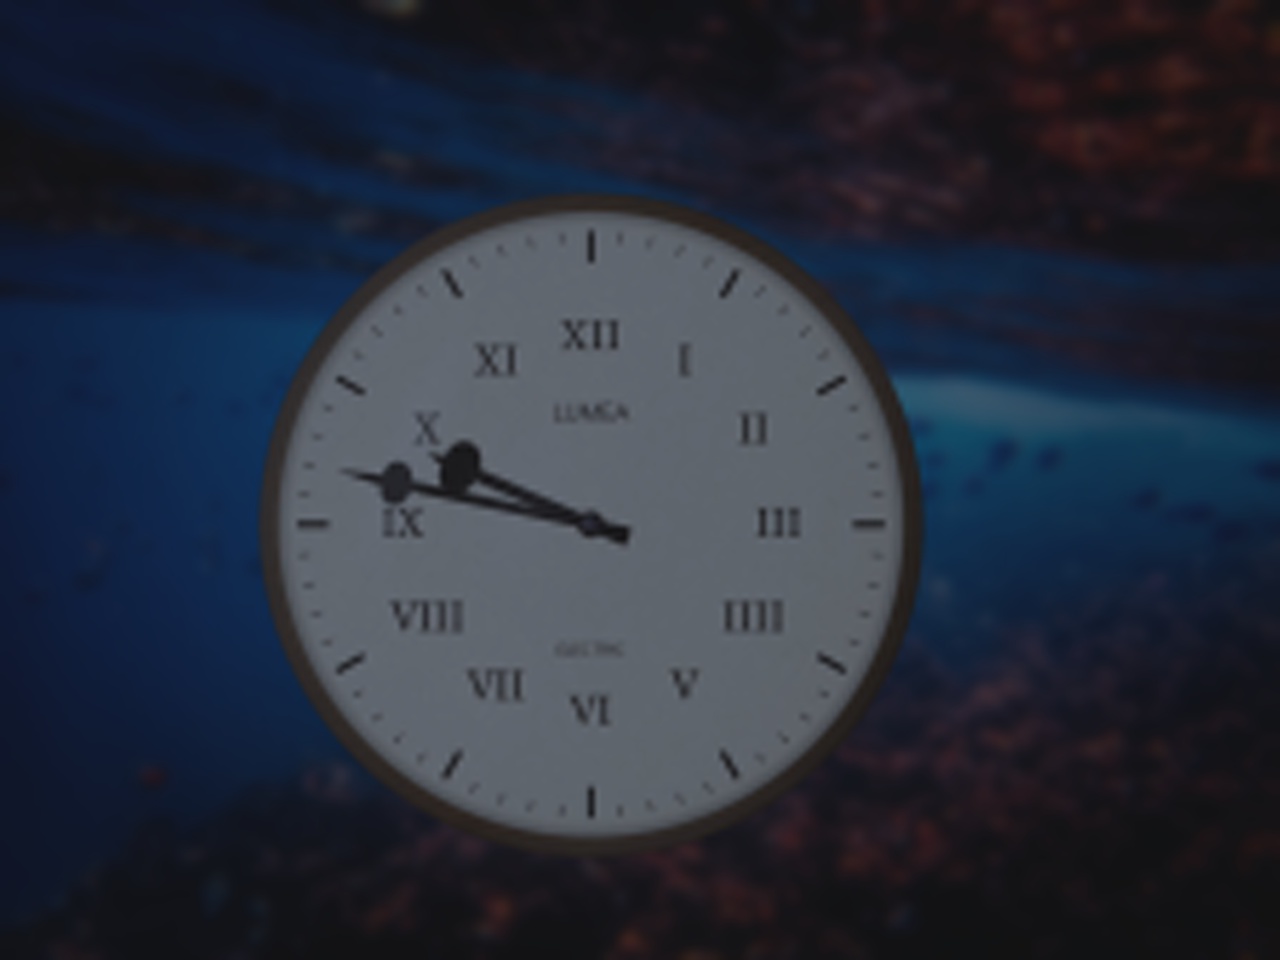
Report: 9.47
